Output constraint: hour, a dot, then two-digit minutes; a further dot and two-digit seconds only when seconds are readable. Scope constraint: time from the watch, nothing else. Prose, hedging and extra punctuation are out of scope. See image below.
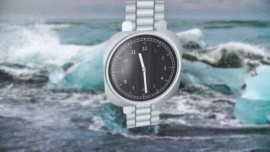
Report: 11.29
